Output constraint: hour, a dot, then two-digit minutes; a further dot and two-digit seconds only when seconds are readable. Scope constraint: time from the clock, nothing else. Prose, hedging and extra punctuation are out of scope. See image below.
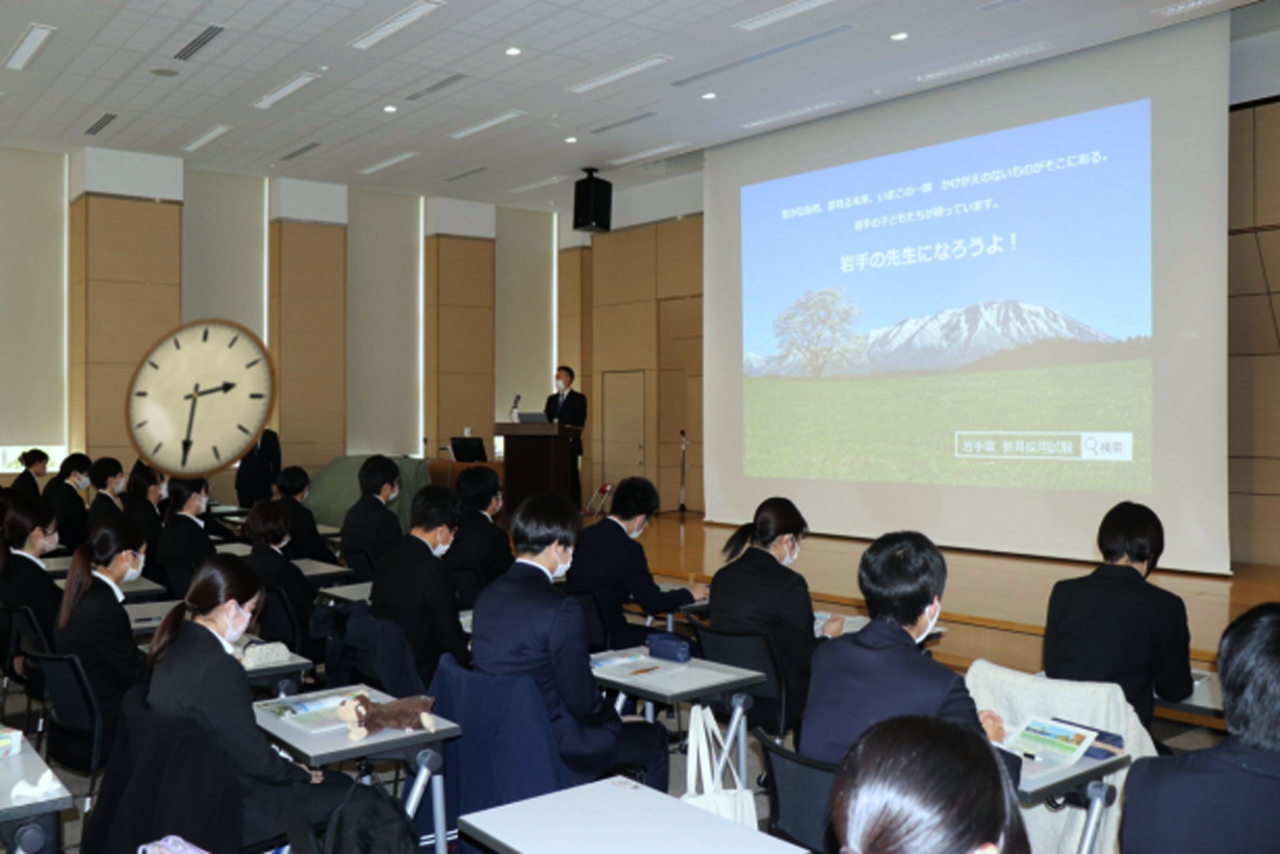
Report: 2.30
